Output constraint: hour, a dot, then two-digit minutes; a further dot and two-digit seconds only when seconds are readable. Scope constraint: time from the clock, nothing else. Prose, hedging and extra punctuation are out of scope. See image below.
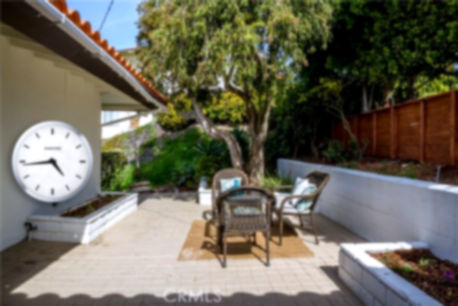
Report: 4.44
